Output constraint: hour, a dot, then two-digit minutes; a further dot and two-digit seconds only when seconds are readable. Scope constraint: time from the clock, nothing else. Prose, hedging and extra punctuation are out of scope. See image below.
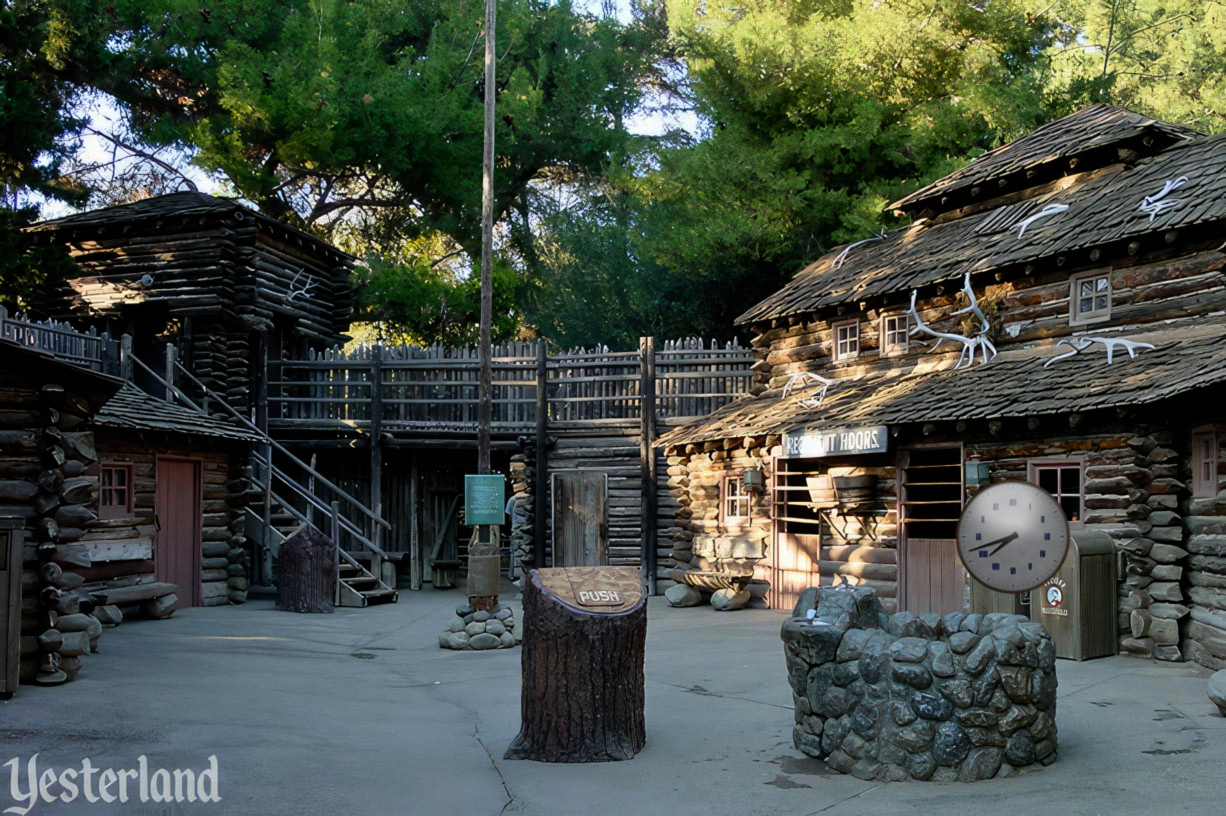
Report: 7.42
